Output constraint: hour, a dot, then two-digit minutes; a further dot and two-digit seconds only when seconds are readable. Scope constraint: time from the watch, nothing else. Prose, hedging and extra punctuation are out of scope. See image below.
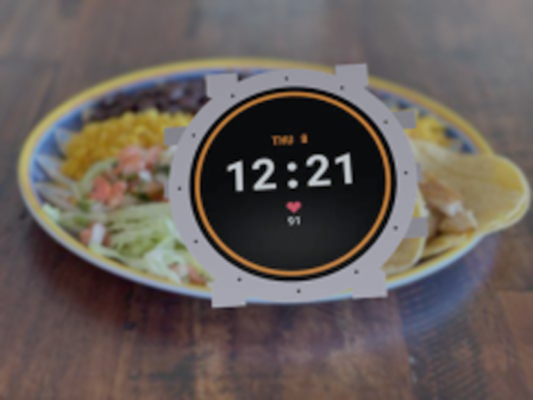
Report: 12.21
